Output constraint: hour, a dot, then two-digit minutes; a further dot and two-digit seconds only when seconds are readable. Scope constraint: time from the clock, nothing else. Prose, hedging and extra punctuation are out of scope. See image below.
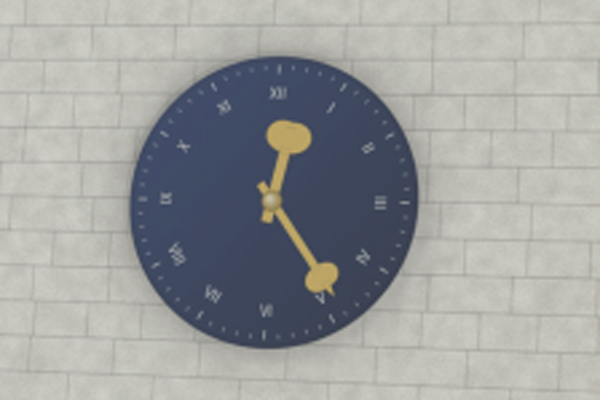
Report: 12.24
